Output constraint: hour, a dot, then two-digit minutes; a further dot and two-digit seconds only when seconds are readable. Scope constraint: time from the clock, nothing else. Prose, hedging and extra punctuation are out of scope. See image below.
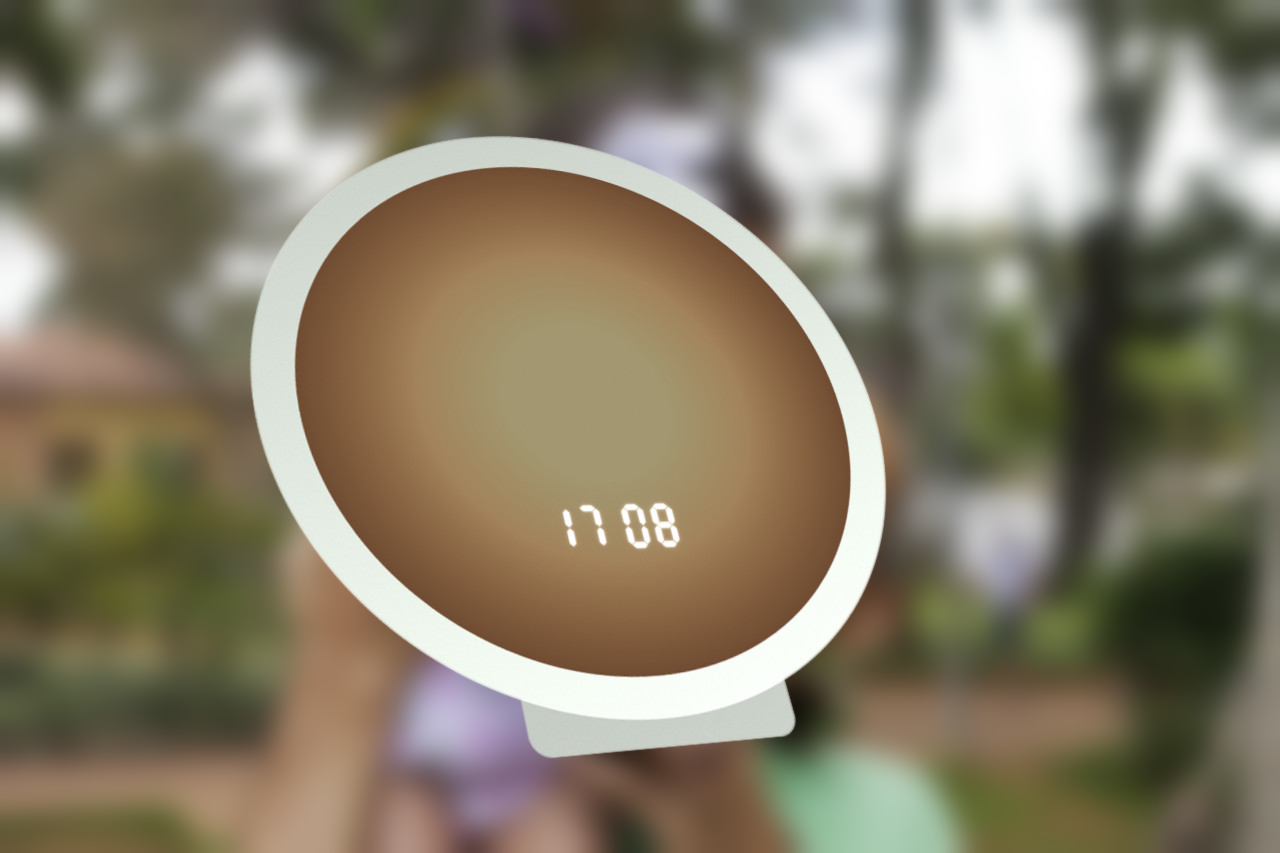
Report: 17.08
